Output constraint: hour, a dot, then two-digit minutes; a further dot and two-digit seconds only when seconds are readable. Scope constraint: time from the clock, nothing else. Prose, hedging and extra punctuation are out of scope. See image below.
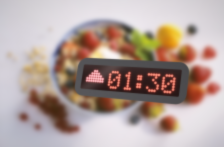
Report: 1.30
